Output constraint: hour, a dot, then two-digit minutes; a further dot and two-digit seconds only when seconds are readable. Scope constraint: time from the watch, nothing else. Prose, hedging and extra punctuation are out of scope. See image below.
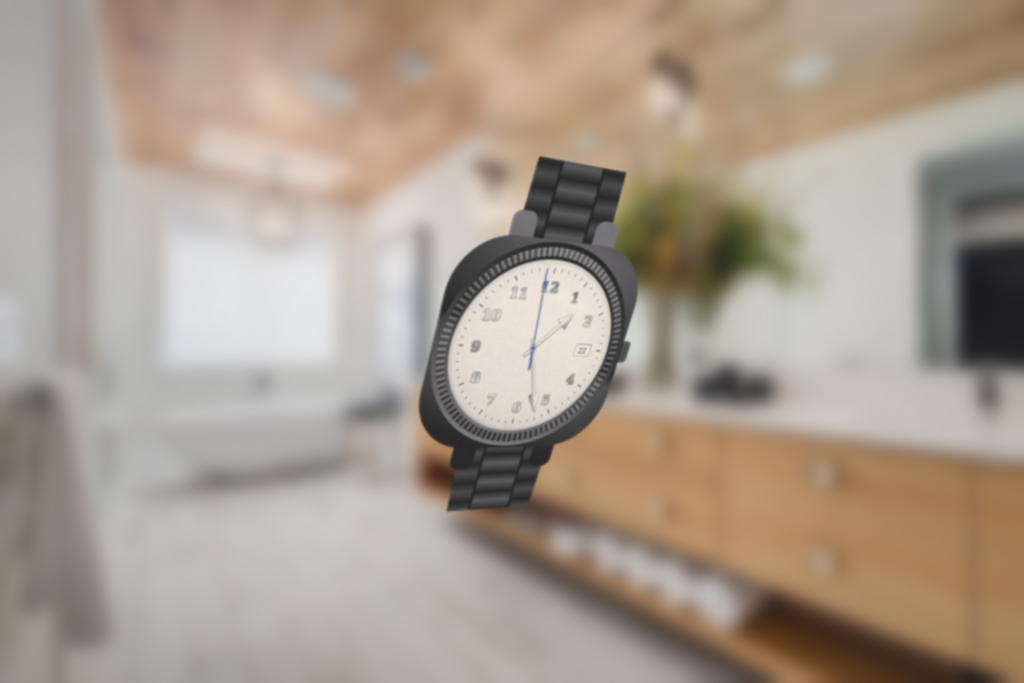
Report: 1.26.59
